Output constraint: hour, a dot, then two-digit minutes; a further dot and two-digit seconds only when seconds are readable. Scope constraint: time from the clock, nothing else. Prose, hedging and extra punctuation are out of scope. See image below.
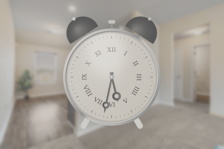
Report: 5.32
